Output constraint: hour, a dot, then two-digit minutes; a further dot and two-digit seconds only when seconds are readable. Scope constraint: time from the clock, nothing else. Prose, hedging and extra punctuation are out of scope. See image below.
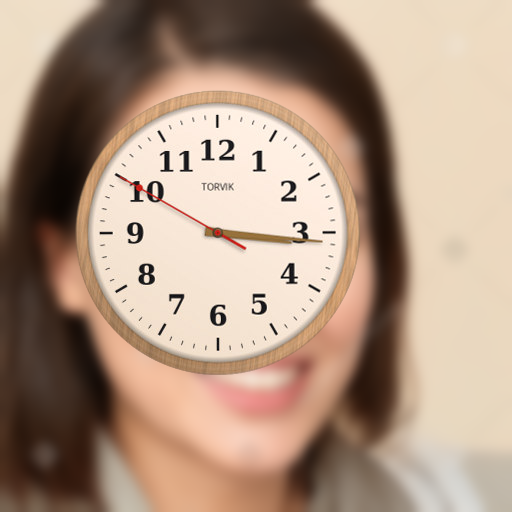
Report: 3.15.50
